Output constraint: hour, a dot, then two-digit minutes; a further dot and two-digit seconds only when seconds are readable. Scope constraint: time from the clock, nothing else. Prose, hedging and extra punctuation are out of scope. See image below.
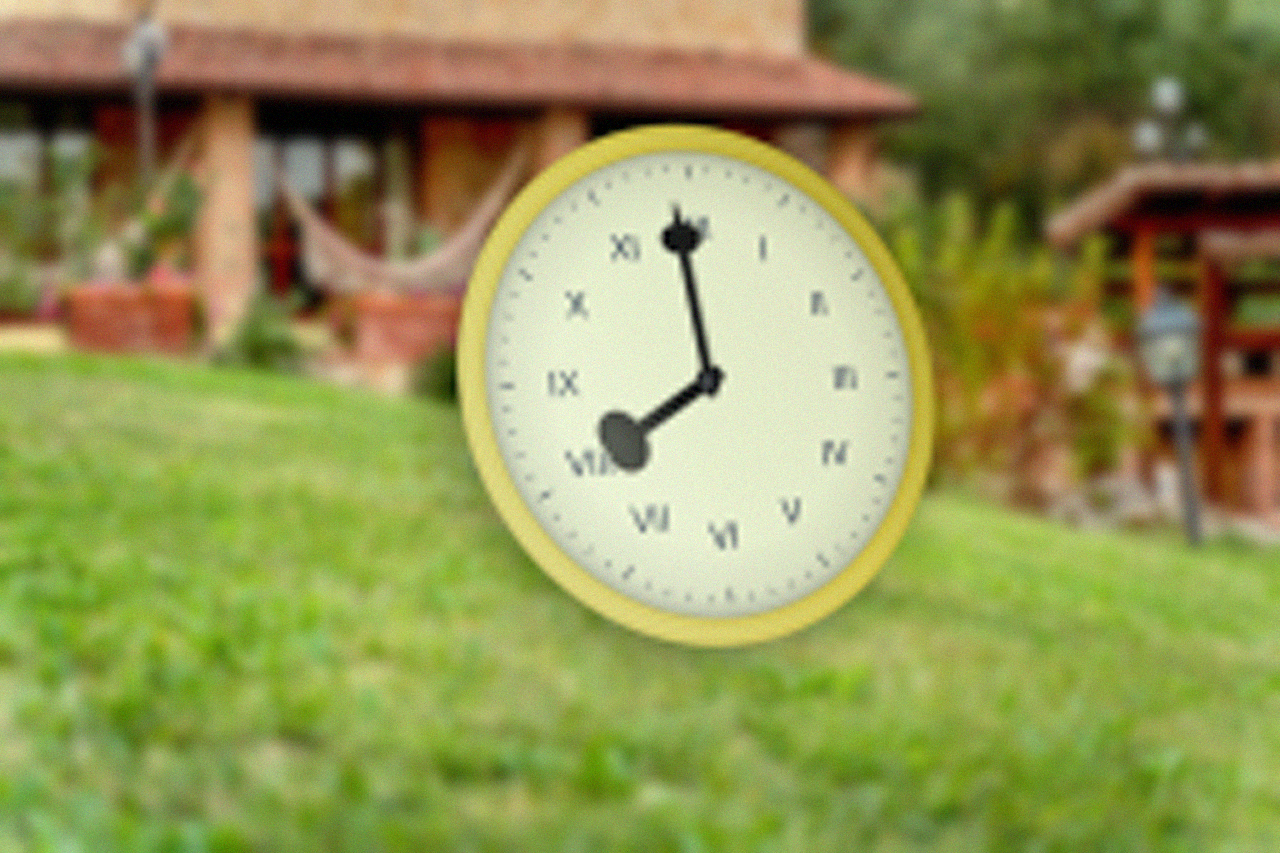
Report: 7.59
